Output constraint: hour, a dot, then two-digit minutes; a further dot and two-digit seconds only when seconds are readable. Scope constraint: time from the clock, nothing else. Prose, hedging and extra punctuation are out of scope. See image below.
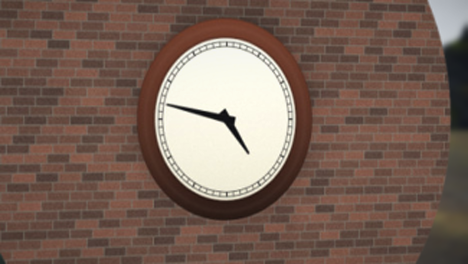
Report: 4.47
